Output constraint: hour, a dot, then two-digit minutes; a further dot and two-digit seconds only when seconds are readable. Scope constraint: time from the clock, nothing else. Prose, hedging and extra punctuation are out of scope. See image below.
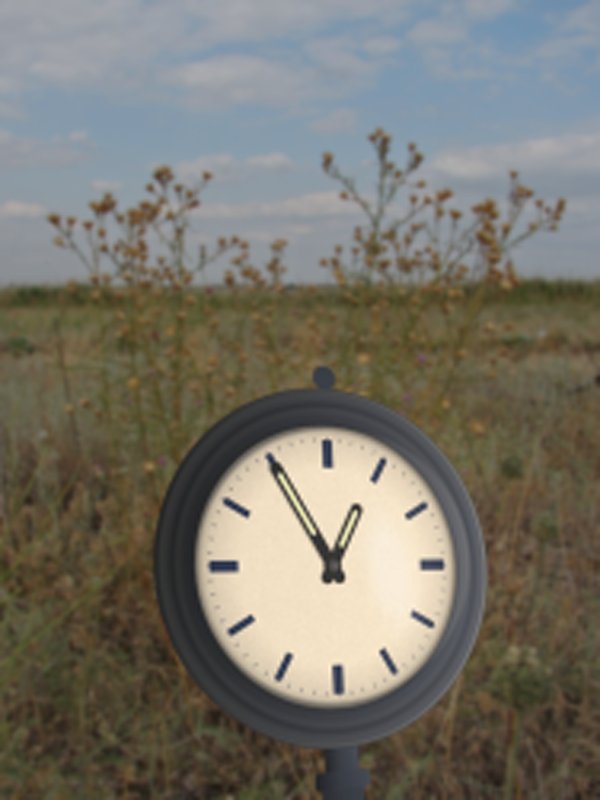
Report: 12.55
